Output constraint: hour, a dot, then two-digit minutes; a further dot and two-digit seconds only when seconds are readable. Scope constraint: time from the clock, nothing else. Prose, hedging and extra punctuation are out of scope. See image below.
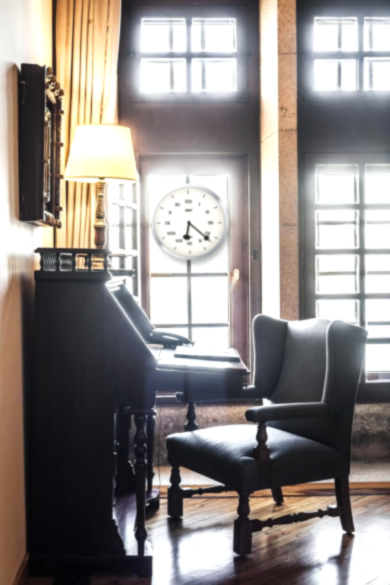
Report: 6.22
